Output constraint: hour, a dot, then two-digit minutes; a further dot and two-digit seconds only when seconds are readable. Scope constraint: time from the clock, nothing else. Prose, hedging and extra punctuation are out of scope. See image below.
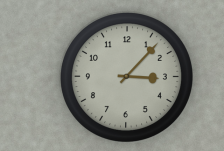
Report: 3.07
